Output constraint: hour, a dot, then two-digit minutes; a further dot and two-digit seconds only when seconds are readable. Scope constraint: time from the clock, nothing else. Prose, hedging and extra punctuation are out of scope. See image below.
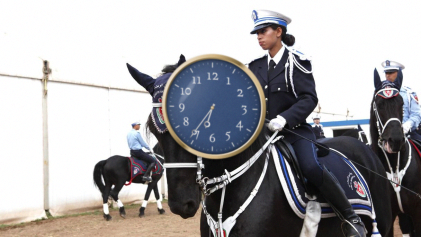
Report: 6.36
